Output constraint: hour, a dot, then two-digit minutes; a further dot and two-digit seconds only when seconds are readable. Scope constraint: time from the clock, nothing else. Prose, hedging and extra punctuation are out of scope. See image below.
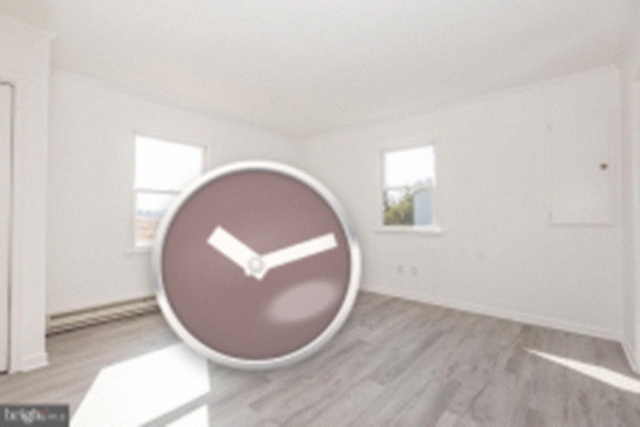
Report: 10.12
